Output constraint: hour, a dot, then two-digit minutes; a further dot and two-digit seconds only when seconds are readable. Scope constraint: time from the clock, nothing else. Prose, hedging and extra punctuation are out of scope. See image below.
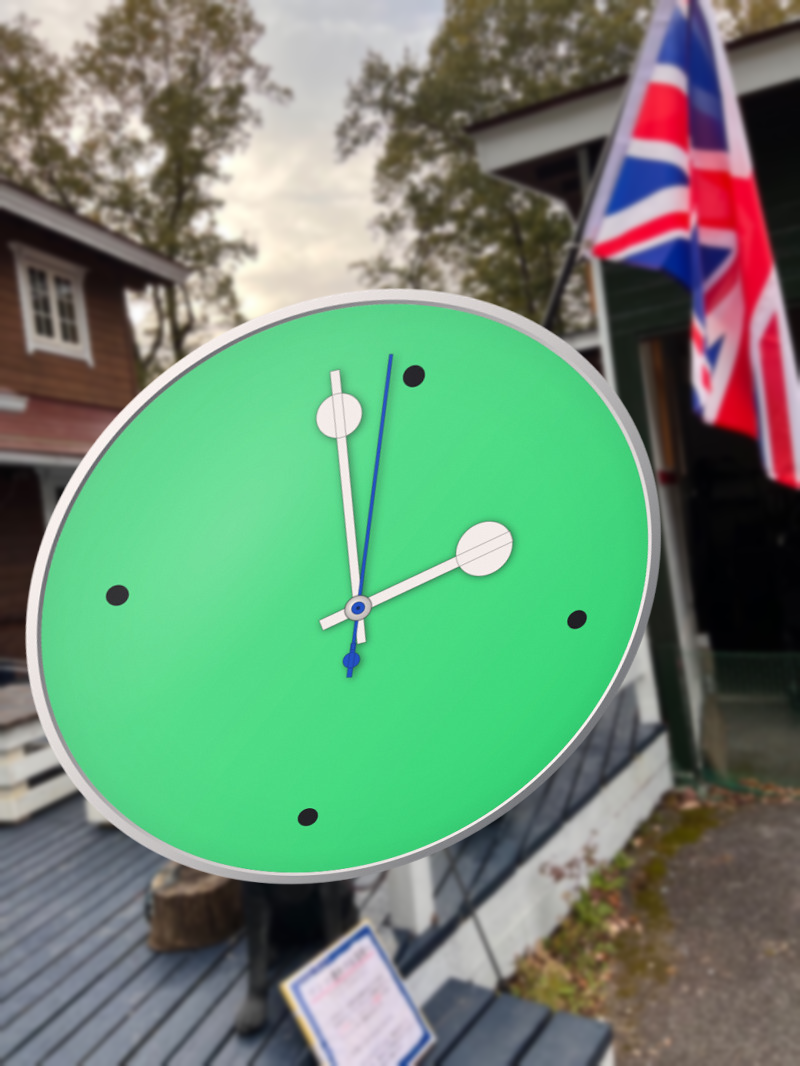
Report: 1.56.59
